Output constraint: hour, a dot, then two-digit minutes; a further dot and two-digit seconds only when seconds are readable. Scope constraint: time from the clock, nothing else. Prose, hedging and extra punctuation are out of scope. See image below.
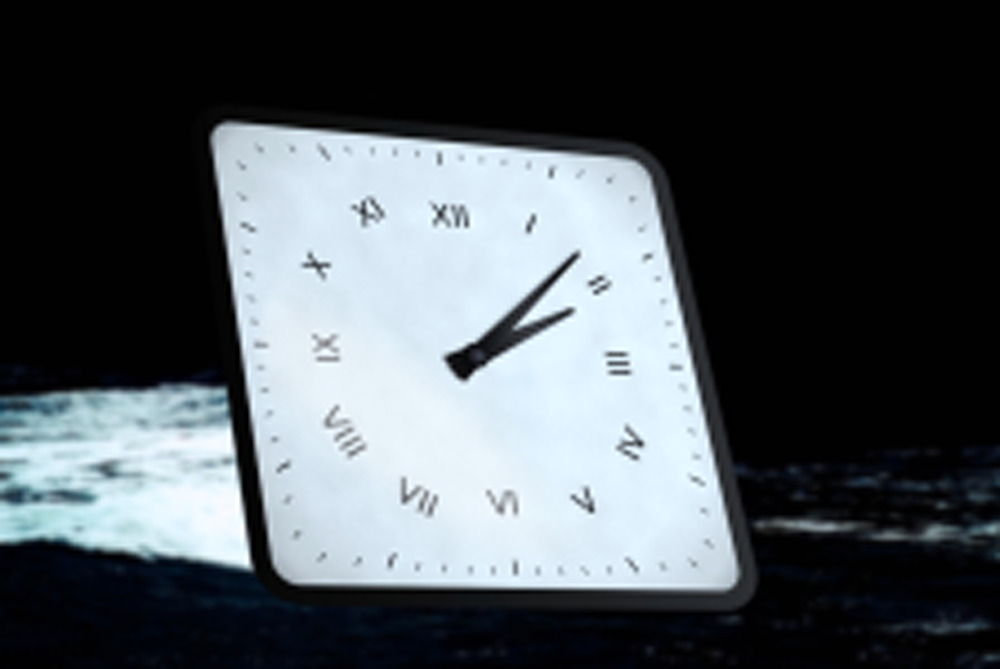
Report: 2.08
